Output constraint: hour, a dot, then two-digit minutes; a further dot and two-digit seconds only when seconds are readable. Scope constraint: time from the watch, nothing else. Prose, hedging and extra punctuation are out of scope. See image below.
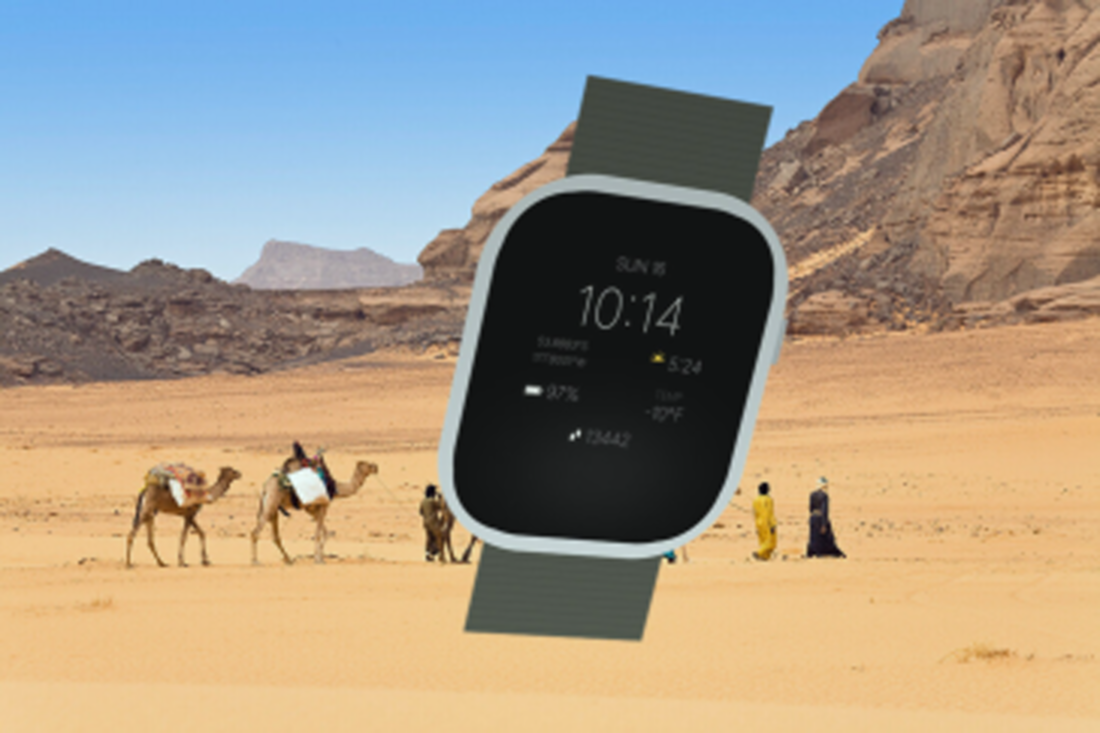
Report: 10.14
